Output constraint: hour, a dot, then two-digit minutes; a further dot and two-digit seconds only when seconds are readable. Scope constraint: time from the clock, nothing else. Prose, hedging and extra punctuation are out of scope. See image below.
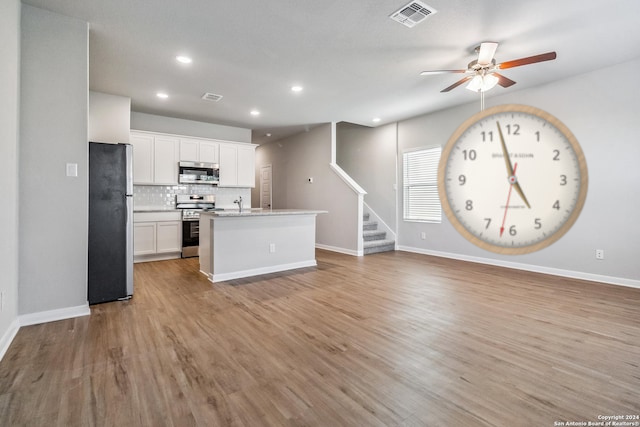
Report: 4.57.32
